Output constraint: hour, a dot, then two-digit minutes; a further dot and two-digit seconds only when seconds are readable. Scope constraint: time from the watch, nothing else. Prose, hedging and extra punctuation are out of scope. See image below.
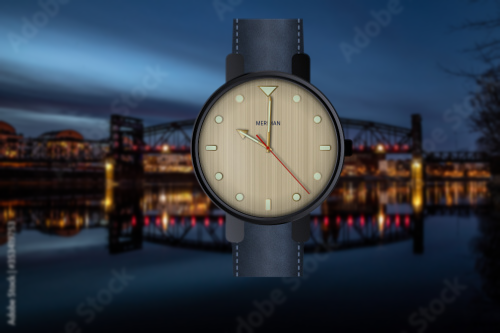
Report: 10.00.23
